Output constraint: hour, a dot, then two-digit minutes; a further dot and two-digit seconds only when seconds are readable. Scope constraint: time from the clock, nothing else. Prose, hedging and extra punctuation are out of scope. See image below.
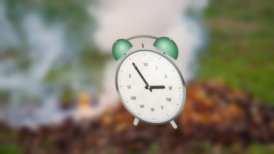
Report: 2.55
